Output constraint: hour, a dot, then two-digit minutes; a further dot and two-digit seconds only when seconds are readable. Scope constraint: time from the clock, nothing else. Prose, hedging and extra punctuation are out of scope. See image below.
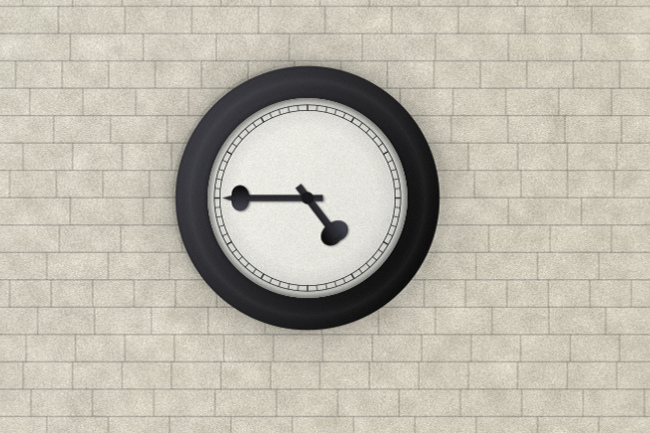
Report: 4.45
